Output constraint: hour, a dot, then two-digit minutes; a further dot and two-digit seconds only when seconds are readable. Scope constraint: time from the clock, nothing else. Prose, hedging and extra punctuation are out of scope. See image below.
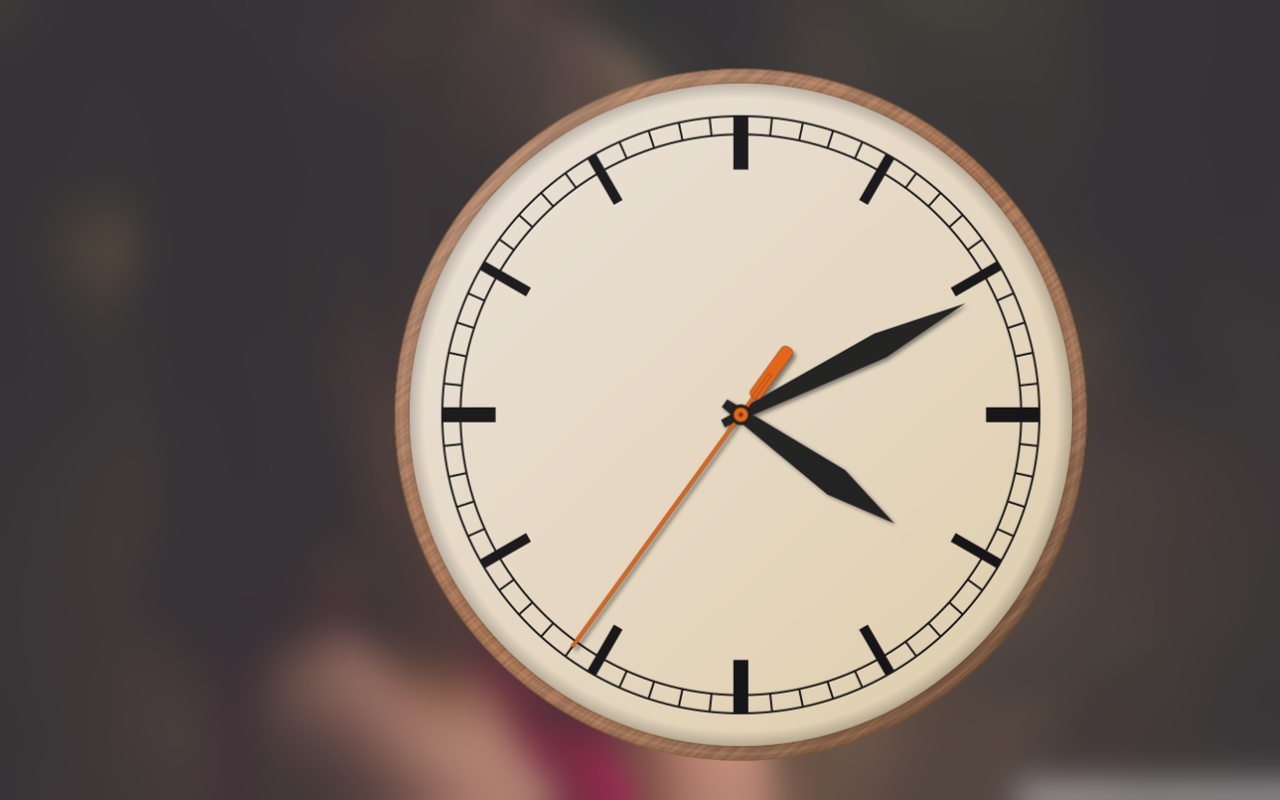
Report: 4.10.36
